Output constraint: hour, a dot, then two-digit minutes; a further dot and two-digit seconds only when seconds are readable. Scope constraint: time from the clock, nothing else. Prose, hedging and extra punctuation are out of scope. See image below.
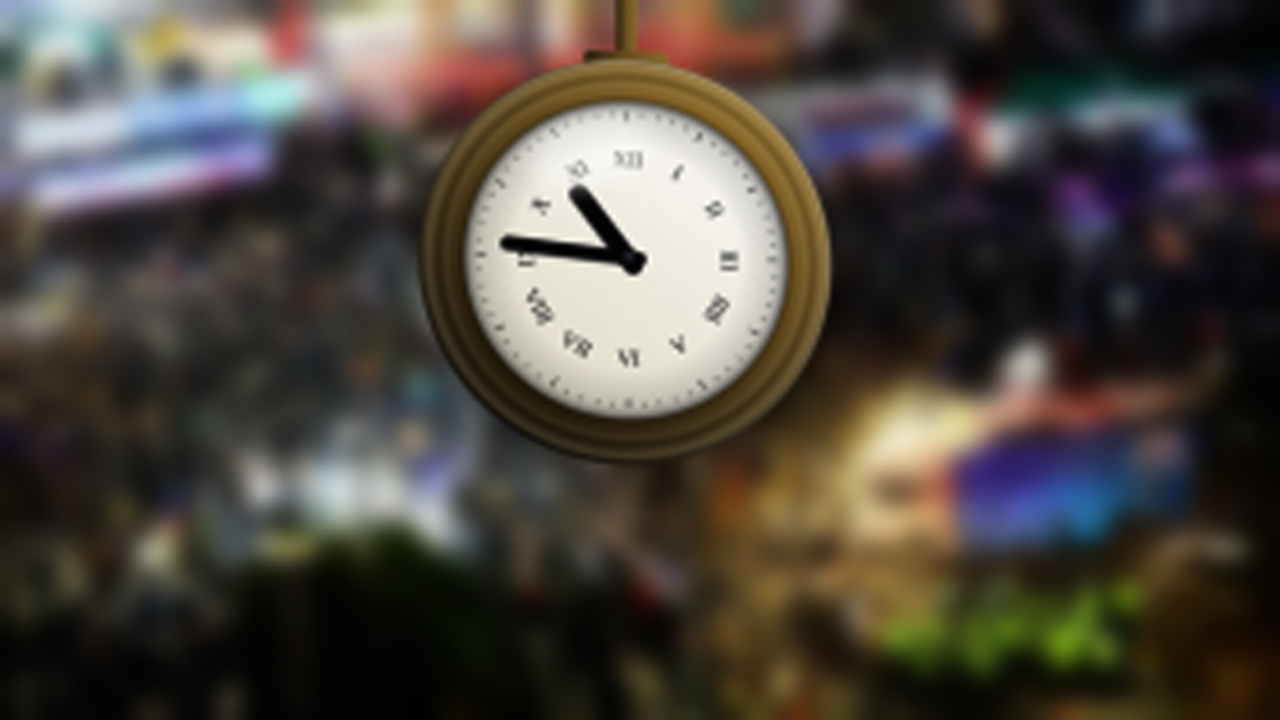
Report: 10.46
